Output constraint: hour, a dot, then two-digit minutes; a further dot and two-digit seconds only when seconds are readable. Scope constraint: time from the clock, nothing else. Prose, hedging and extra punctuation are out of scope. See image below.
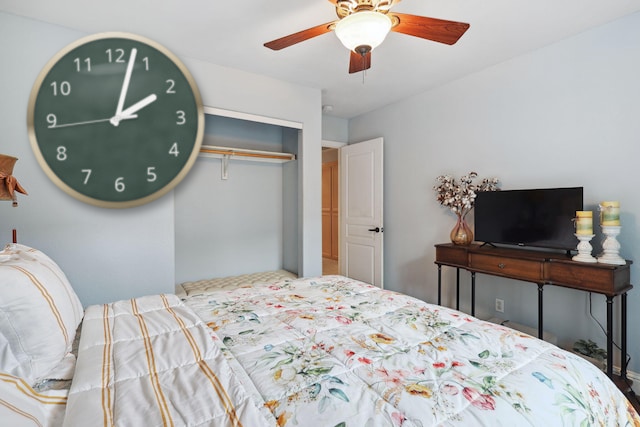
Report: 2.02.44
